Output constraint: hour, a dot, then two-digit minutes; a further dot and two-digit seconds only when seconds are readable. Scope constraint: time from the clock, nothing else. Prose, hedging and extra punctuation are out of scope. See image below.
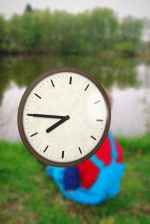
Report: 7.45
